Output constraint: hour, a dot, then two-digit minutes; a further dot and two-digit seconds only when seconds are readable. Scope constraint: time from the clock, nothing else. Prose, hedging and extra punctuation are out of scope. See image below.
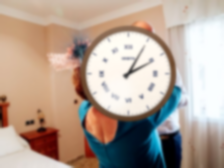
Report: 2.05
